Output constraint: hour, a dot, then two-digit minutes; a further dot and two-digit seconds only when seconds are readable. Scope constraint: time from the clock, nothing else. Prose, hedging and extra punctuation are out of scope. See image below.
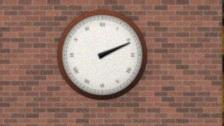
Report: 2.11
